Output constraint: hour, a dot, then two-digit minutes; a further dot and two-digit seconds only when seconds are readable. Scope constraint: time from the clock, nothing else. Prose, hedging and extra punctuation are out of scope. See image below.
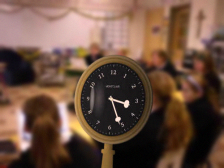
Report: 3.26
